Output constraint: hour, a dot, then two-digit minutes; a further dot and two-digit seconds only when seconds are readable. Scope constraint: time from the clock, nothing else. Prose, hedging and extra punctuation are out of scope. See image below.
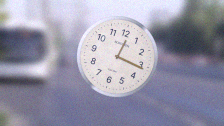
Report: 12.16
